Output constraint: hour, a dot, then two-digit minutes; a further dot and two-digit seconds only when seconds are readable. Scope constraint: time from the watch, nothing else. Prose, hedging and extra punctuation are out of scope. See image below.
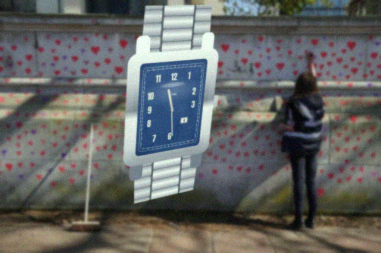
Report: 11.29
